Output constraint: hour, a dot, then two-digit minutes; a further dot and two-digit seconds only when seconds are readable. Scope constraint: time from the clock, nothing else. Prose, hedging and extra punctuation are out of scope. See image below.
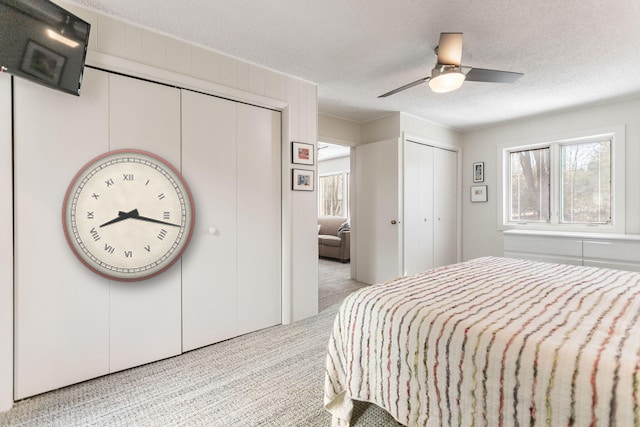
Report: 8.17
